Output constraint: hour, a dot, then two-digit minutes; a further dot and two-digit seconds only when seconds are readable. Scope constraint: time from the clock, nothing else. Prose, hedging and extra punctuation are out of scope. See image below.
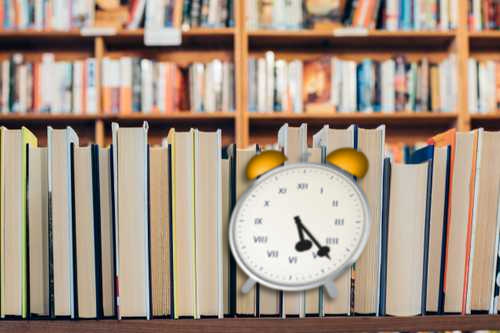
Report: 5.23
